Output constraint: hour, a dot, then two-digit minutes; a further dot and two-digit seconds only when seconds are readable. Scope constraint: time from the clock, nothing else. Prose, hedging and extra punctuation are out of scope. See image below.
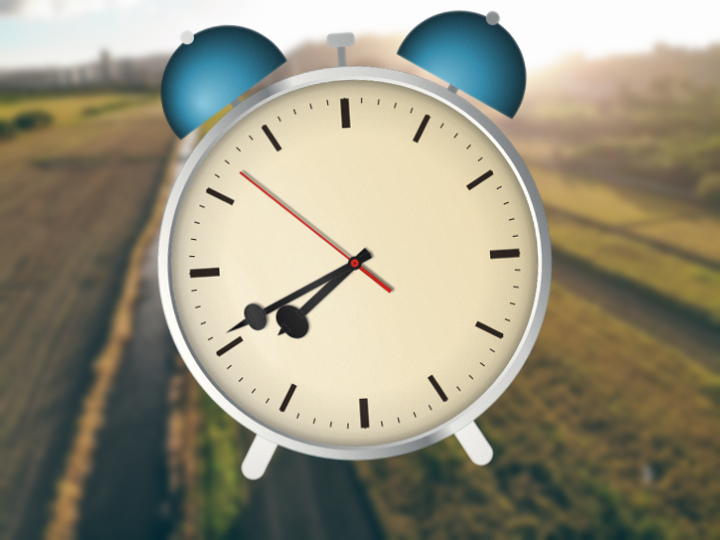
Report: 7.40.52
